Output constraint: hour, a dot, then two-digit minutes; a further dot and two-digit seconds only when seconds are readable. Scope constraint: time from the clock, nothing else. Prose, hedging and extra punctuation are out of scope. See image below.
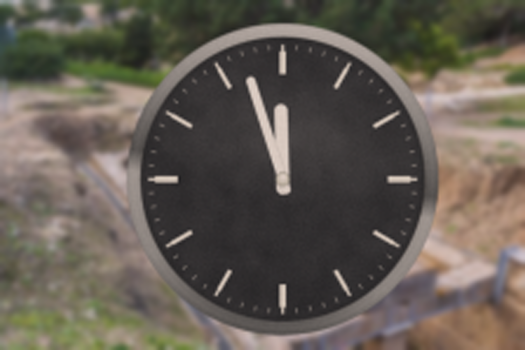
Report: 11.57
